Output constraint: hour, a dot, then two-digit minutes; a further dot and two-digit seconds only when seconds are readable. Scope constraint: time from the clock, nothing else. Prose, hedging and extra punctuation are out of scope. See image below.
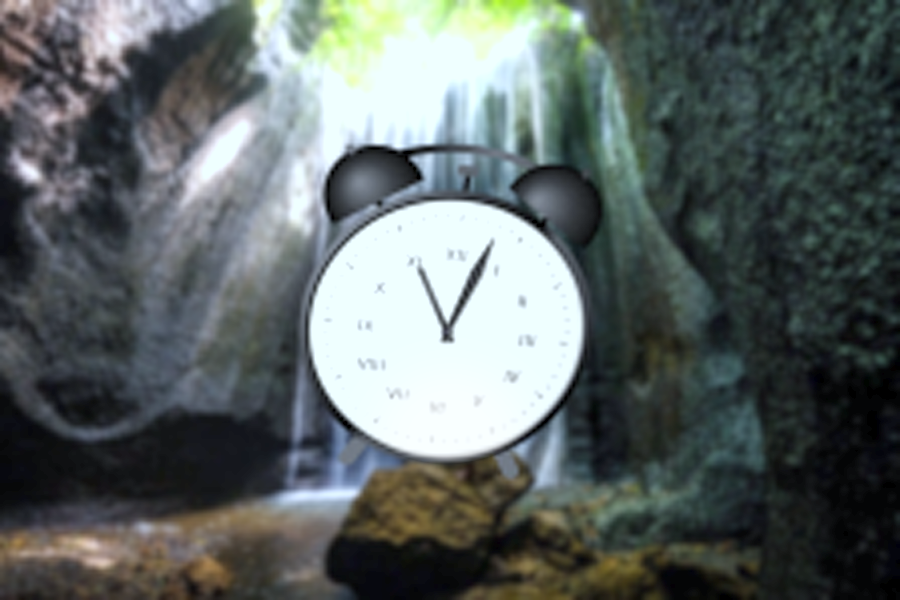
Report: 11.03
